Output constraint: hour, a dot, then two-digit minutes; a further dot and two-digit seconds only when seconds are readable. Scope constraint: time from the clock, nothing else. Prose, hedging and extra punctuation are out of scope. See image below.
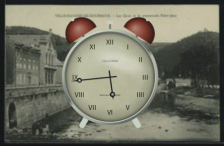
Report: 5.44
